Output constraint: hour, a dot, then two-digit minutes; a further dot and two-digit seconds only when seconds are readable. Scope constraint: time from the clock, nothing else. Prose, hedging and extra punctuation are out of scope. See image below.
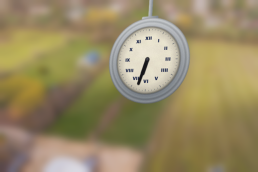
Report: 6.33
